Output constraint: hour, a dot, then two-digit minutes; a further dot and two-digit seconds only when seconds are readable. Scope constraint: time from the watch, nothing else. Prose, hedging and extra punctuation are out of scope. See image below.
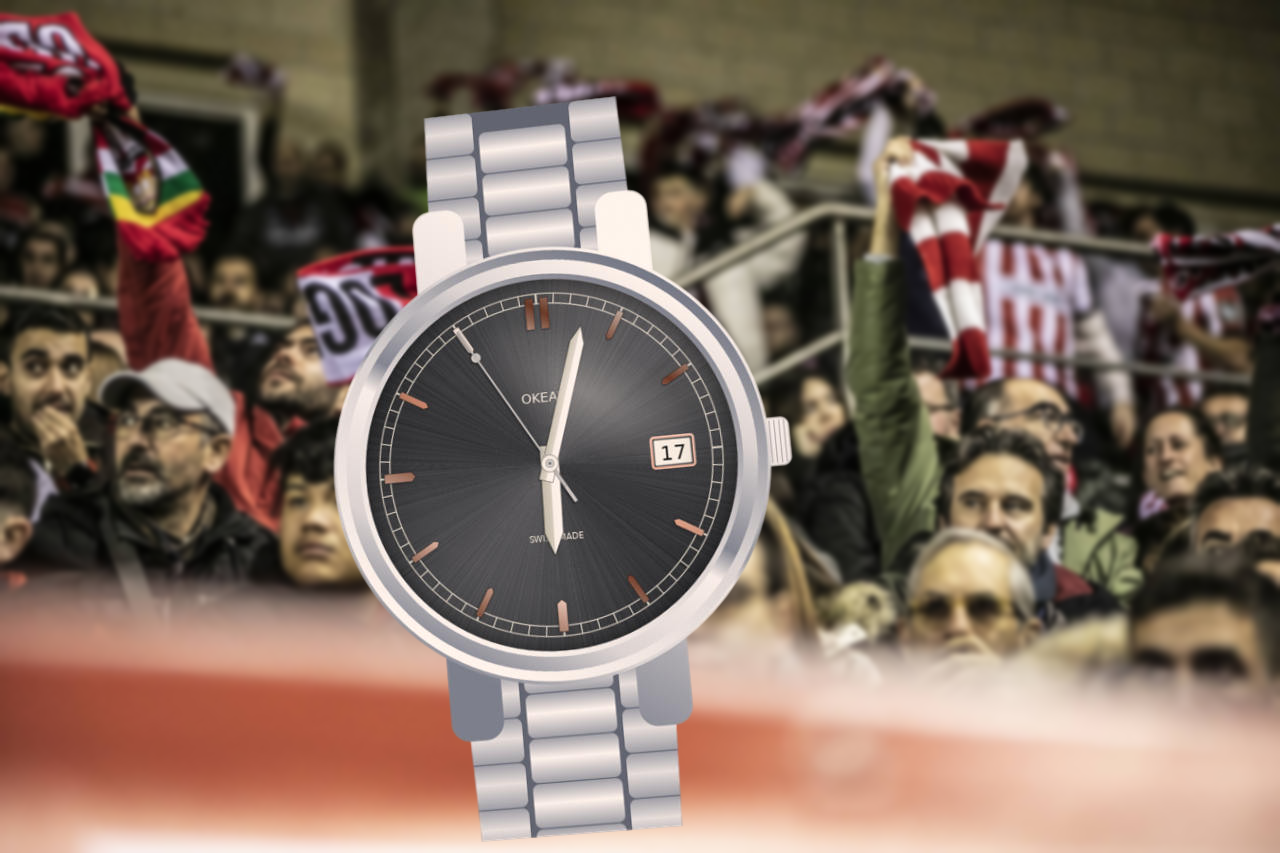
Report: 6.02.55
